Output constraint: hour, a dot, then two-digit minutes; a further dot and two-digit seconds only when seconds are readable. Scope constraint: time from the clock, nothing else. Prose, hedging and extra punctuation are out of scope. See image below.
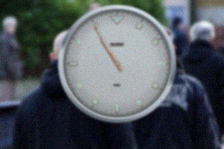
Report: 10.55
